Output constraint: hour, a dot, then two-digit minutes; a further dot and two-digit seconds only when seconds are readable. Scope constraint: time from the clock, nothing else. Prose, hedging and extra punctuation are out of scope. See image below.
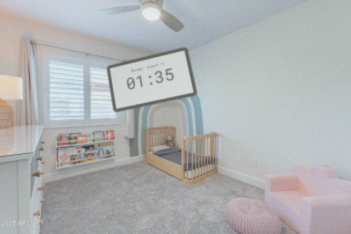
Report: 1.35
